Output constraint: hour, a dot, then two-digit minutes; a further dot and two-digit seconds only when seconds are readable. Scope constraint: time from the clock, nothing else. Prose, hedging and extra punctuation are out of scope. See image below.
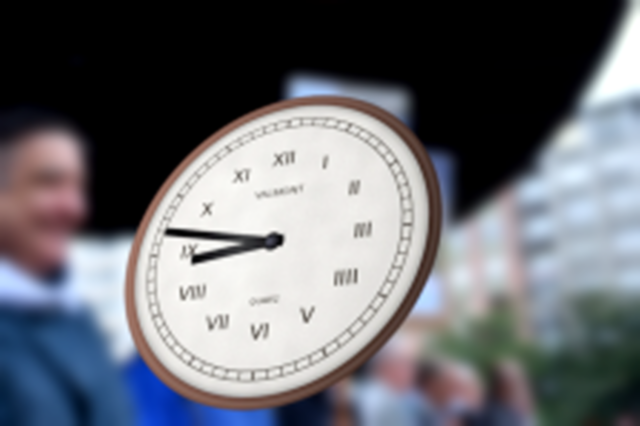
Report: 8.47
